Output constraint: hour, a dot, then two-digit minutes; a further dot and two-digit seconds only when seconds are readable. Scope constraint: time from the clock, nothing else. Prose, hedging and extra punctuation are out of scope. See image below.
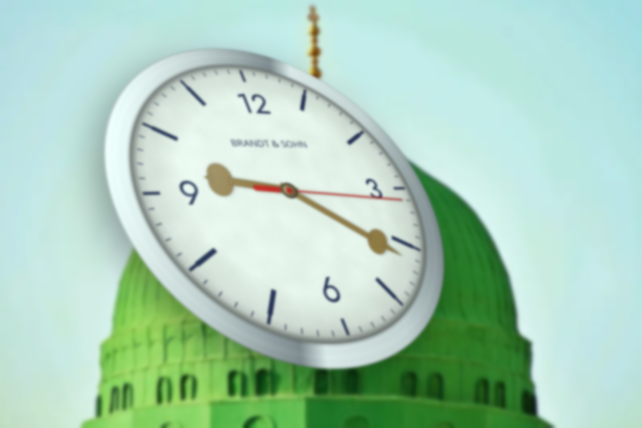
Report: 9.21.16
